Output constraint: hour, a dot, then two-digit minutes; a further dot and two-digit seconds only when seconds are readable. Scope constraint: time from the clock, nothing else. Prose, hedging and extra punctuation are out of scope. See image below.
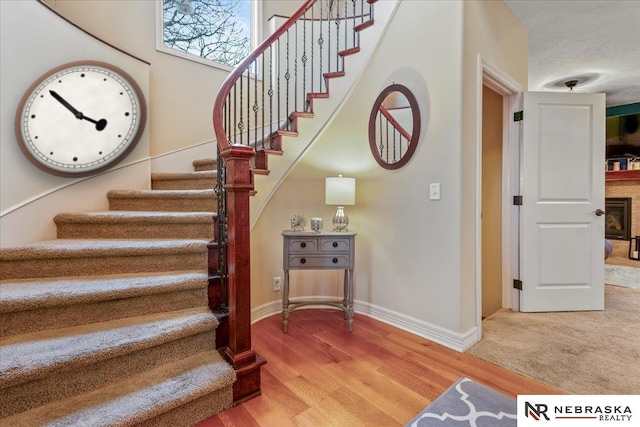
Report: 3.52
